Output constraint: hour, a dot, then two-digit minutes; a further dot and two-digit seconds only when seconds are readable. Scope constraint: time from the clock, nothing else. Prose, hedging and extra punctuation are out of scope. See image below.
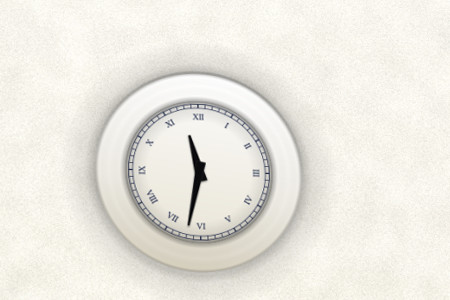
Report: 11.32
